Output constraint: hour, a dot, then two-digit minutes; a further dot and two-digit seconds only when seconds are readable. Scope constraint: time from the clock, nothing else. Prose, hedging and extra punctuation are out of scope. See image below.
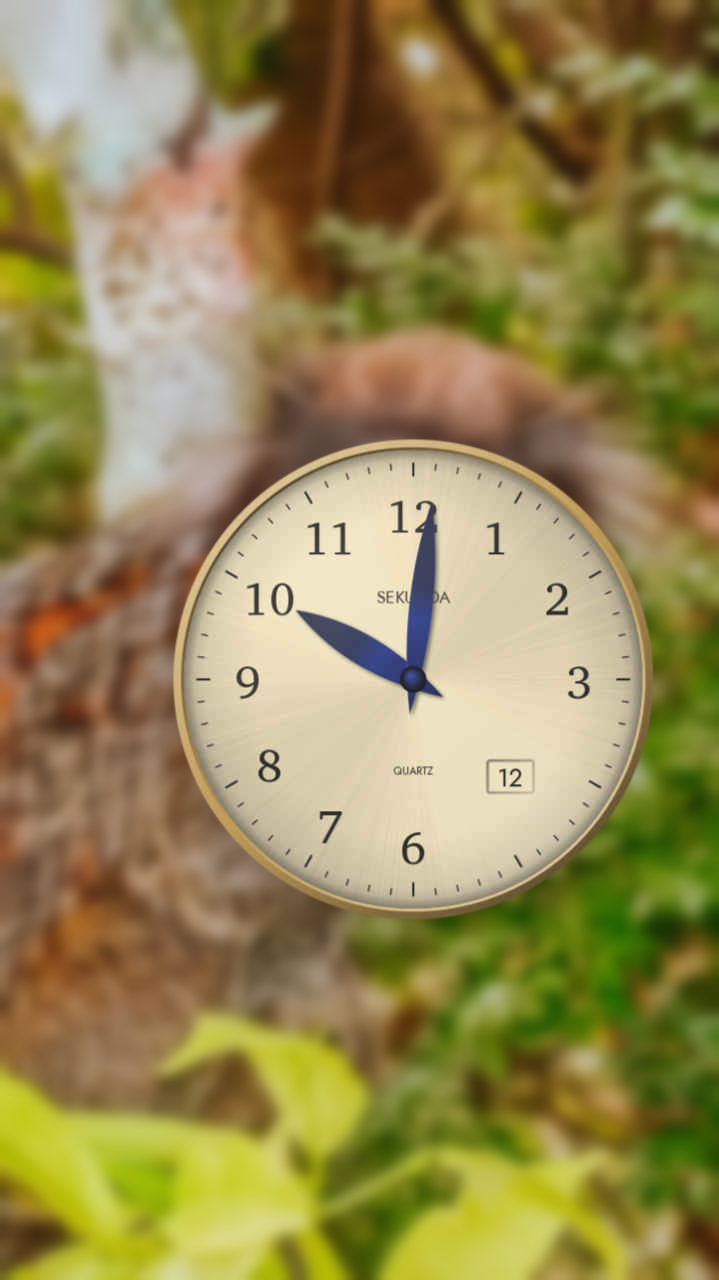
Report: 10.01
